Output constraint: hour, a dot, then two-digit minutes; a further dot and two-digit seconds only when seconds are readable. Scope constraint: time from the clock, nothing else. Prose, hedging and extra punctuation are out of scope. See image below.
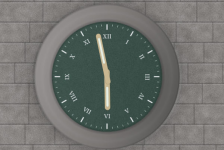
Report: 5.58
